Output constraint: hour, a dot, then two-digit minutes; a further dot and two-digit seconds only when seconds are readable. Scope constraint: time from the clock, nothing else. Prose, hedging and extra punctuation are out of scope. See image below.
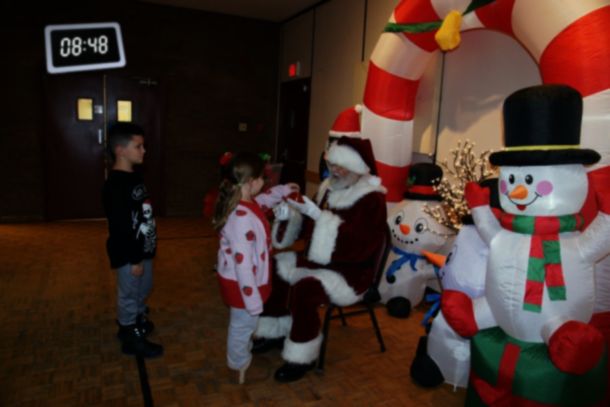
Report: 8.48
